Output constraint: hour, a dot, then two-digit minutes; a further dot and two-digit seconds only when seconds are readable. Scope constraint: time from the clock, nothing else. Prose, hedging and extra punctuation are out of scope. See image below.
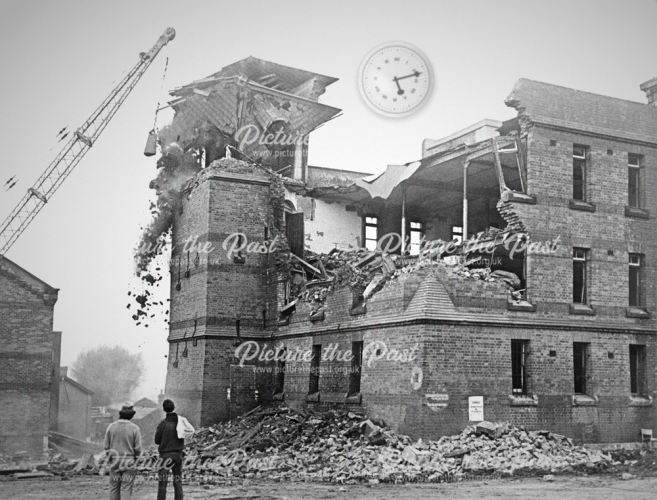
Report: 5.12
